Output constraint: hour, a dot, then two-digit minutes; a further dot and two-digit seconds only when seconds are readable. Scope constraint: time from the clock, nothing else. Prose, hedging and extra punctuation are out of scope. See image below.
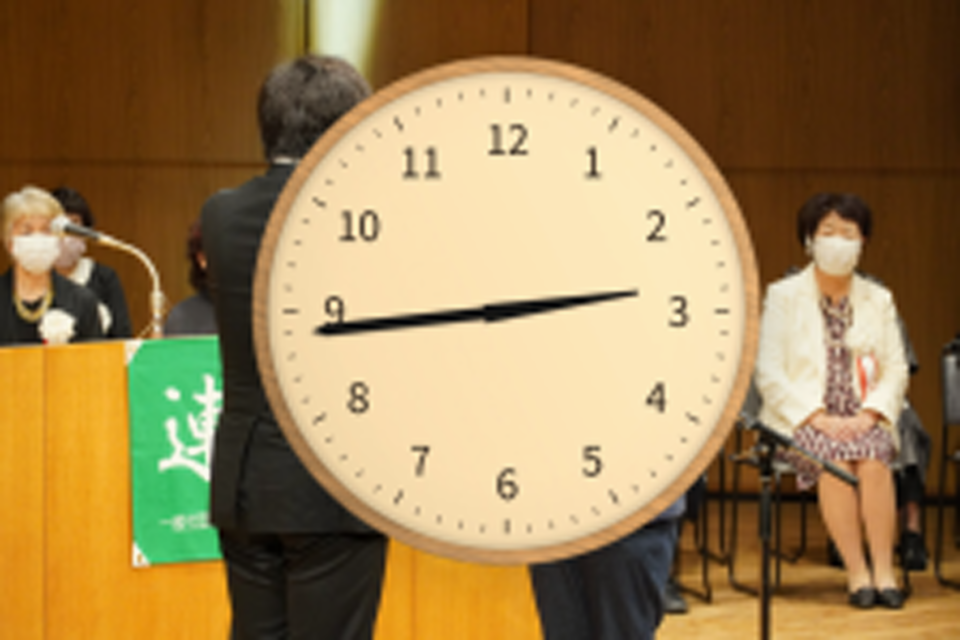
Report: 2.44
